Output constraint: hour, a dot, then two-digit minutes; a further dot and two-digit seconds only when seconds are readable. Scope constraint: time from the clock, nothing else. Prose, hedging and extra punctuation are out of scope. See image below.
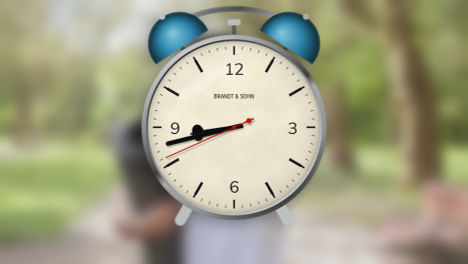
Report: 8.42.41
